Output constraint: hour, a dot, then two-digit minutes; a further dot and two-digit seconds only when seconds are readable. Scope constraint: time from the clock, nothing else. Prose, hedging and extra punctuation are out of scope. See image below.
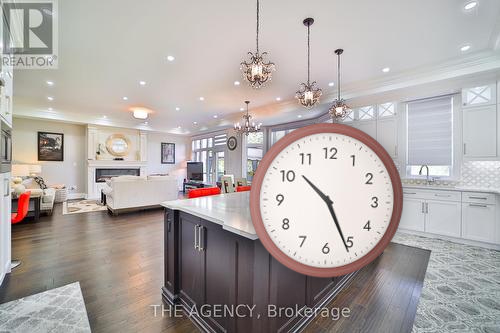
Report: 10.26
